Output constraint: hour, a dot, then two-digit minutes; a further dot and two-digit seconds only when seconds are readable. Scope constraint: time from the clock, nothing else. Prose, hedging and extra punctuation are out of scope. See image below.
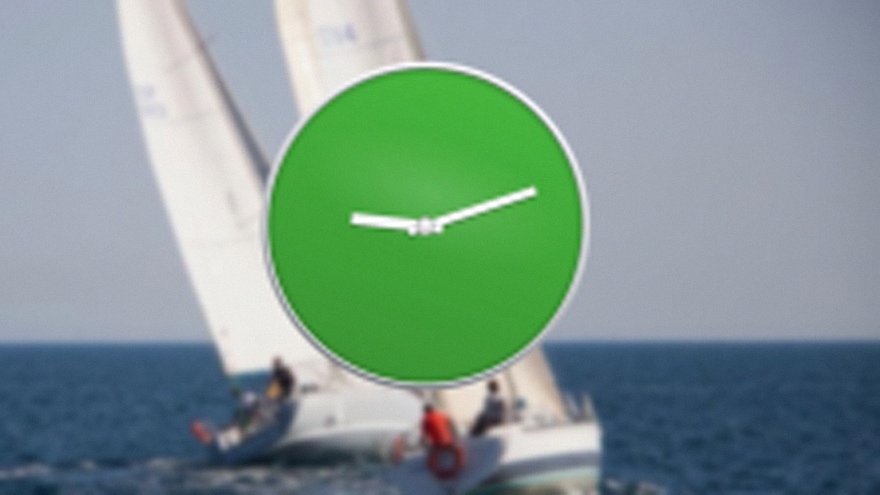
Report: 9.12
